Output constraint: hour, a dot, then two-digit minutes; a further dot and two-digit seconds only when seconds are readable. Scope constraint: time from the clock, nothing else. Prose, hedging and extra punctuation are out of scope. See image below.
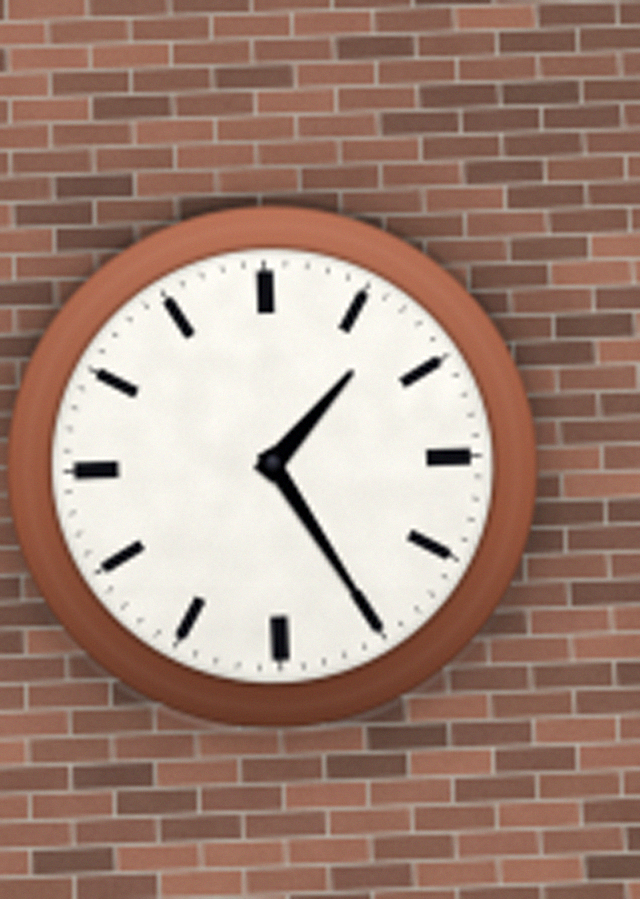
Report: 1.25
